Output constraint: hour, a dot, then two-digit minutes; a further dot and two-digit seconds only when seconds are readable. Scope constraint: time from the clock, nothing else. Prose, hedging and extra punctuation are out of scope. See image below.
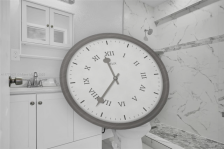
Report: 11.37
